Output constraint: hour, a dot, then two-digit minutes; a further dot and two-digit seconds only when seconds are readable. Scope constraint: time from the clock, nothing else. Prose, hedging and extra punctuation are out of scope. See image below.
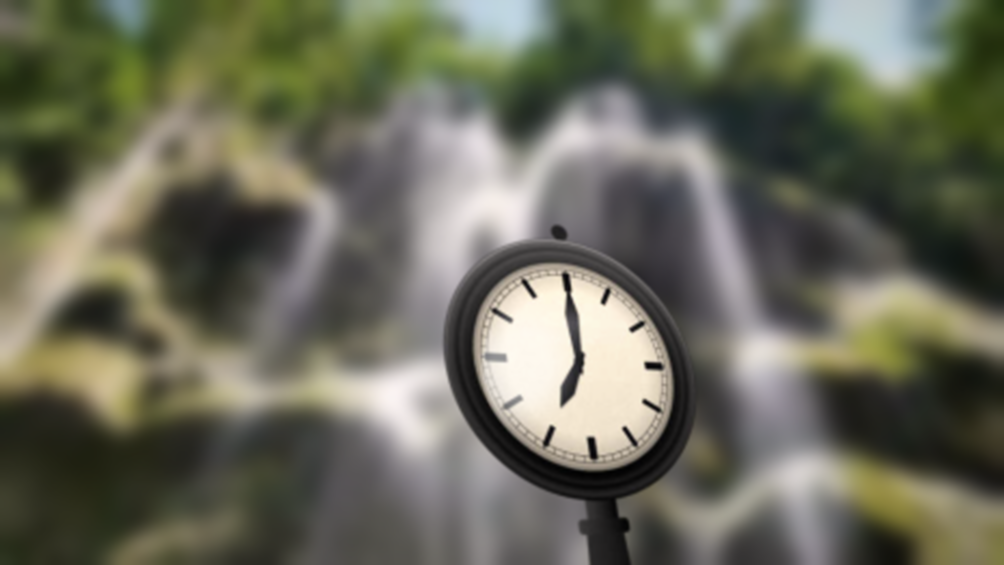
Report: 7.00
